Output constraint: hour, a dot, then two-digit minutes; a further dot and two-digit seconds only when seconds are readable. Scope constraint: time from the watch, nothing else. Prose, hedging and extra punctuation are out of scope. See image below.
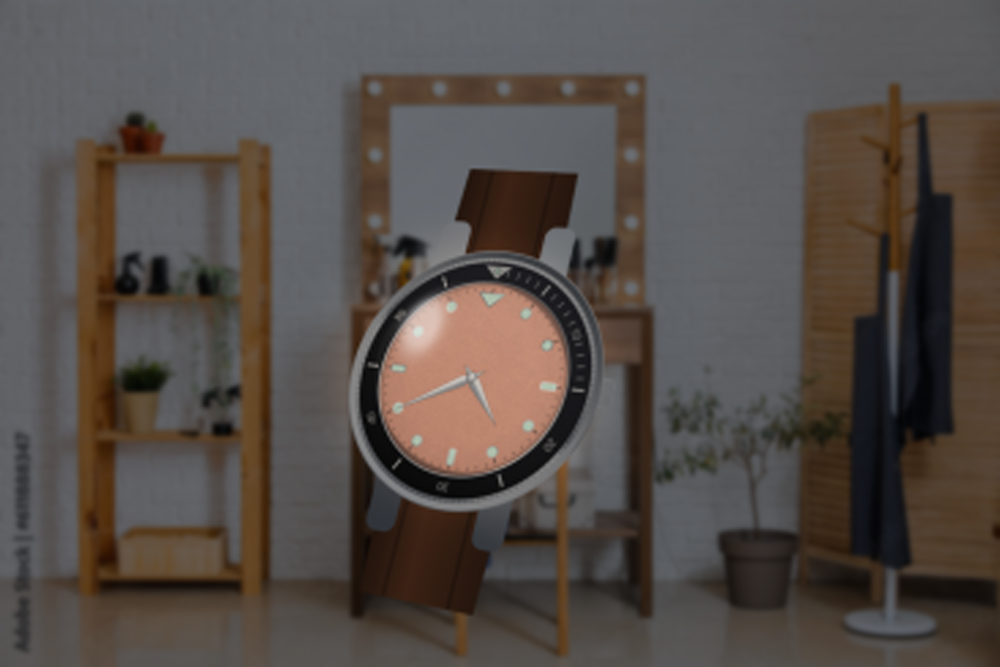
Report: 4.40
